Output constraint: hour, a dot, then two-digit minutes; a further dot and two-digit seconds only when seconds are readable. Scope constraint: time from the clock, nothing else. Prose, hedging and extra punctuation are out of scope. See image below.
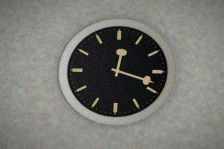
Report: 12.18
